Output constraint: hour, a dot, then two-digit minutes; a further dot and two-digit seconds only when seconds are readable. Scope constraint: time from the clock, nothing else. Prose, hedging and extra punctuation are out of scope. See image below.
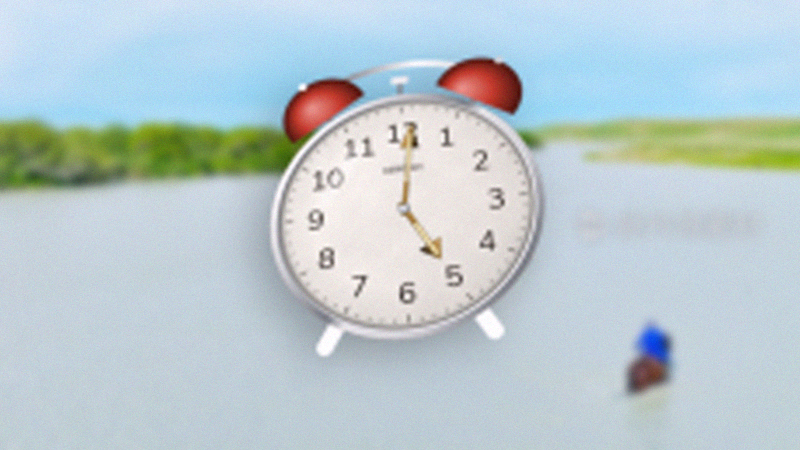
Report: 5.01
